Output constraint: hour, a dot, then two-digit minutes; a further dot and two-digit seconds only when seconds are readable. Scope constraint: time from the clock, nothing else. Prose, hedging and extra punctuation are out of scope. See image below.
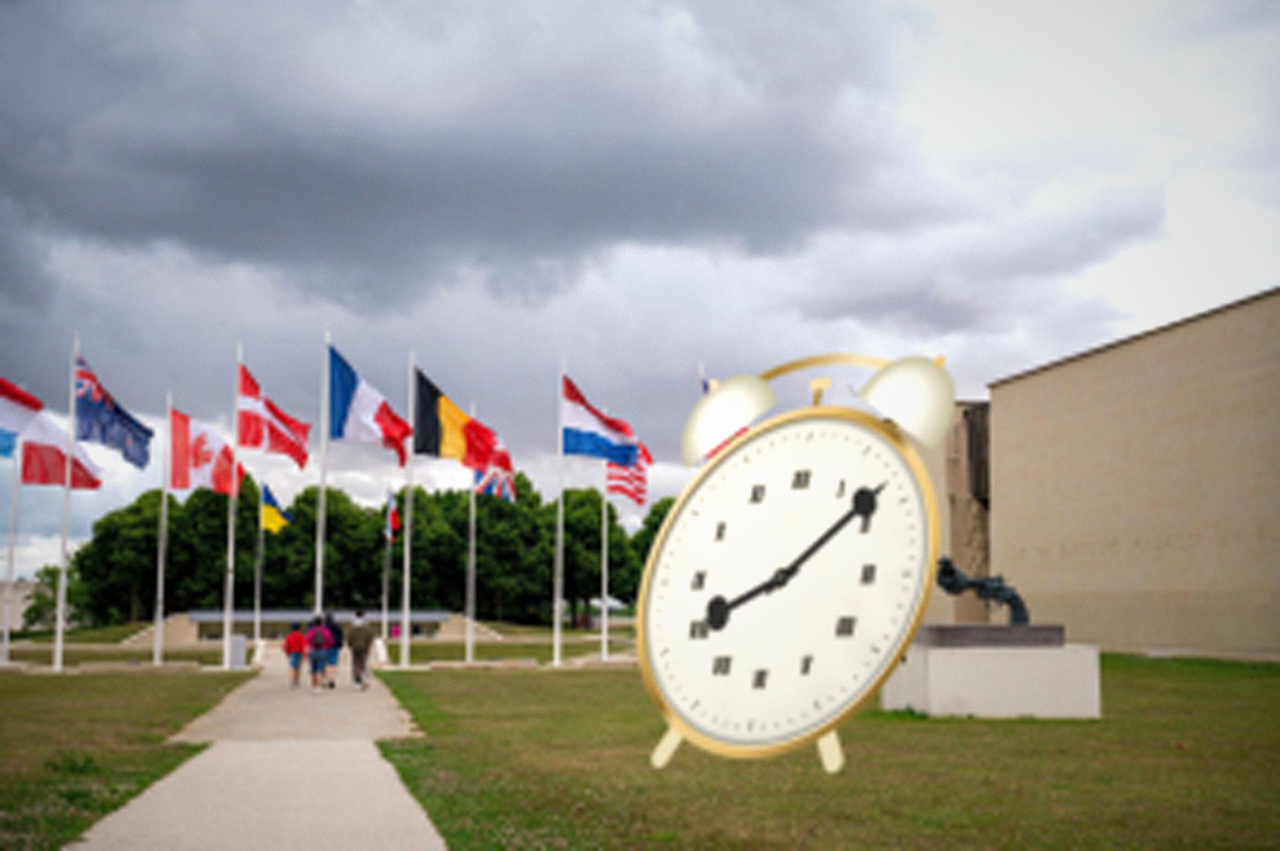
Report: 8.08
